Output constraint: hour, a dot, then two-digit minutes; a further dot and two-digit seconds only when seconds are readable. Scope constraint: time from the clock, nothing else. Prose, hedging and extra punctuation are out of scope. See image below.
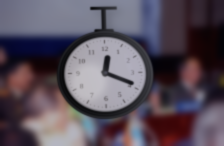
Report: 12.19
